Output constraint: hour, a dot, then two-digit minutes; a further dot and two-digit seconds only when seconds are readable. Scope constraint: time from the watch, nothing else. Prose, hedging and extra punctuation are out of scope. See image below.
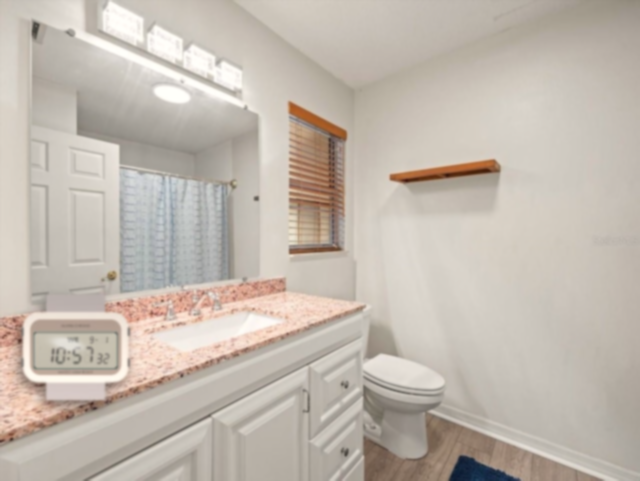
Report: 10.57
